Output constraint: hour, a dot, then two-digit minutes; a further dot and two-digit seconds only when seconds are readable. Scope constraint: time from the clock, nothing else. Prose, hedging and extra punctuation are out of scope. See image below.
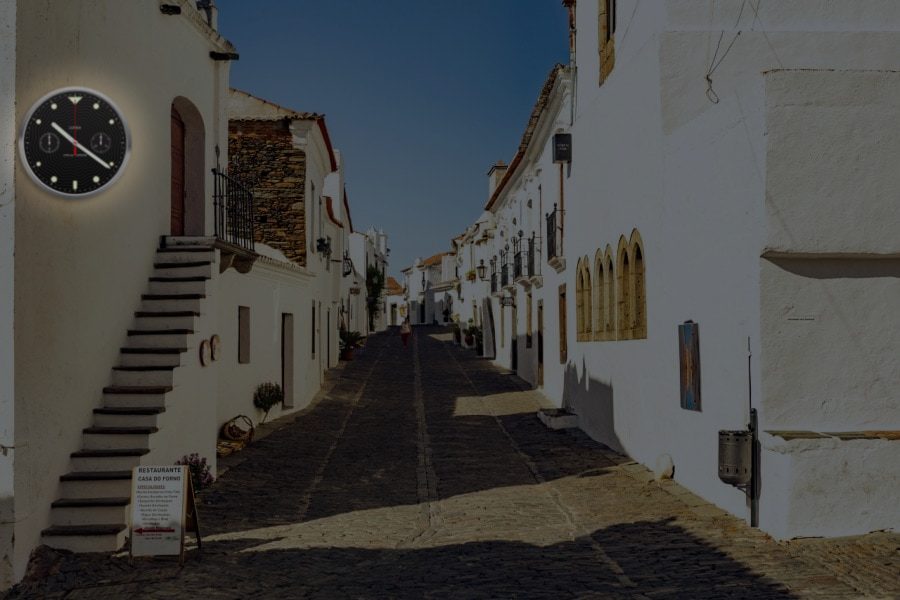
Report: 10.21
